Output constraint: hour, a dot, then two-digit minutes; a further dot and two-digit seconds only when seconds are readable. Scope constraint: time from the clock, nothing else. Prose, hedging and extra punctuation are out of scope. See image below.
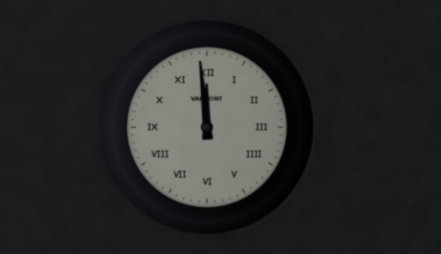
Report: 11.59
